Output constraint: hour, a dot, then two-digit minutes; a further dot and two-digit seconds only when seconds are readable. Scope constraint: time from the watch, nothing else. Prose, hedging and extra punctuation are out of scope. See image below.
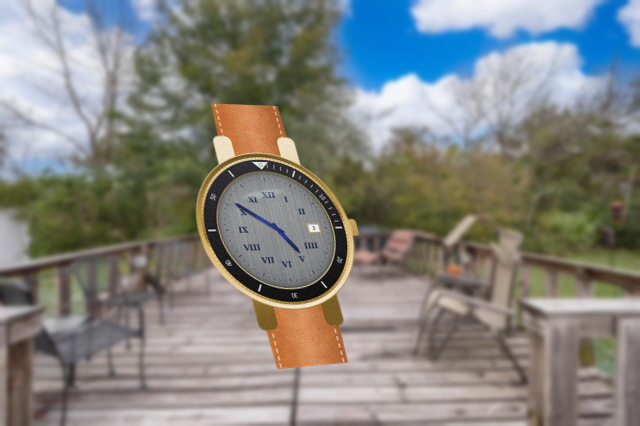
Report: 4.51
